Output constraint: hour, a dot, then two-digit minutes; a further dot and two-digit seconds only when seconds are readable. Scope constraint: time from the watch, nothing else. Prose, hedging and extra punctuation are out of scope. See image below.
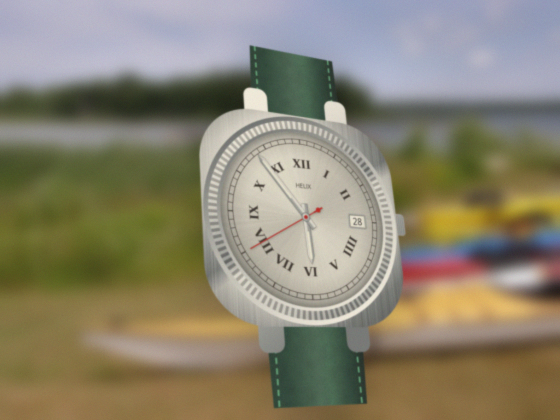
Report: 5.53.40
